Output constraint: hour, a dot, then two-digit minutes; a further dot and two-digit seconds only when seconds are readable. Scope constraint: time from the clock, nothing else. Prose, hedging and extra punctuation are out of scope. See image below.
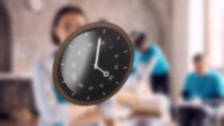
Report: 3.59
